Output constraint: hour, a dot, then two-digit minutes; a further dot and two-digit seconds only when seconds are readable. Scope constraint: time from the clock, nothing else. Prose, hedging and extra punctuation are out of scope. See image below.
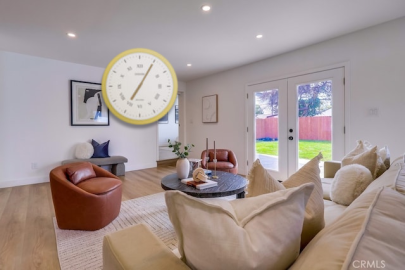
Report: 7.05
